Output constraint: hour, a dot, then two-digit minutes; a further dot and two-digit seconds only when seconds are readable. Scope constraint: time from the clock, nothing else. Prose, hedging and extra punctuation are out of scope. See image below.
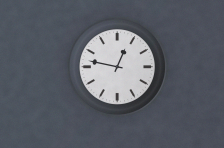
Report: 12.47
